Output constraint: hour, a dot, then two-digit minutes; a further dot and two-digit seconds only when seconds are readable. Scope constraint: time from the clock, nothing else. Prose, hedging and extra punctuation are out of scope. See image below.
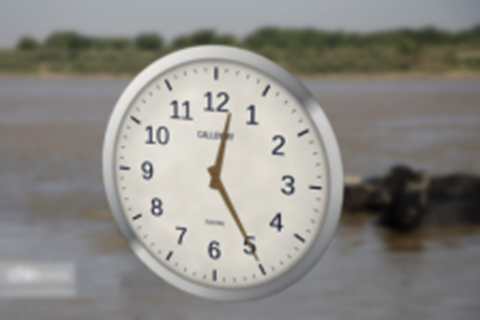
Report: 12.25
